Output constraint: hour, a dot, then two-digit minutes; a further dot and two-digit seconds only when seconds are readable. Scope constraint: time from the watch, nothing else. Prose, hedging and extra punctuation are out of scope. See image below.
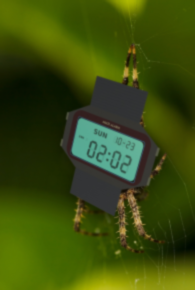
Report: 2.02
